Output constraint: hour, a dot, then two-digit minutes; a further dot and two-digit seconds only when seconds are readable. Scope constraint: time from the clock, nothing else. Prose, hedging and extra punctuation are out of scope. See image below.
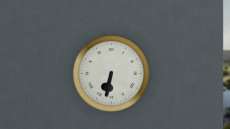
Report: 6.32
